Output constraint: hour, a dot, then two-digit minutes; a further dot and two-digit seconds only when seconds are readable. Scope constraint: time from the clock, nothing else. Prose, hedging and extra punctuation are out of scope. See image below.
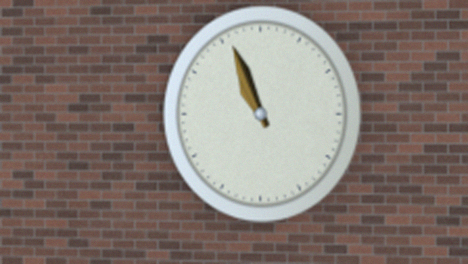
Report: 10.56
